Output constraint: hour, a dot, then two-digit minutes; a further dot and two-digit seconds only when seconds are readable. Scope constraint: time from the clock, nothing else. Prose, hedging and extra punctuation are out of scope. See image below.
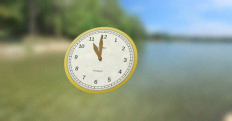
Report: 10.59
